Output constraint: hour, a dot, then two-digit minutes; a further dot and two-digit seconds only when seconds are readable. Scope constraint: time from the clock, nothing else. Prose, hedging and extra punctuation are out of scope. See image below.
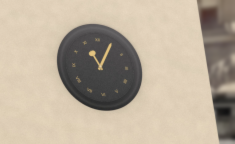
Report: 11.05
